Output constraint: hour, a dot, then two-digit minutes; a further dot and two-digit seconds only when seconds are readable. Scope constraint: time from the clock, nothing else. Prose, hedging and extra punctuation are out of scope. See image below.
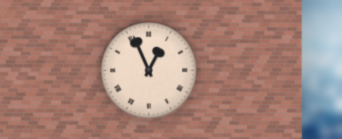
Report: 12.56
